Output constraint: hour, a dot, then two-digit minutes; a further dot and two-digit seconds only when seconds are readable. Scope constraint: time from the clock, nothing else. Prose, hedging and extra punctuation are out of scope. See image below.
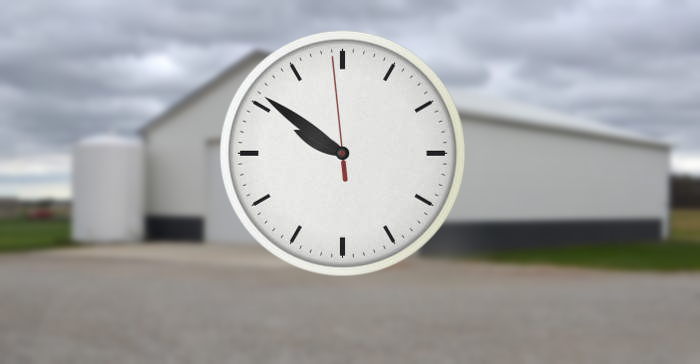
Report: 9.50.59
